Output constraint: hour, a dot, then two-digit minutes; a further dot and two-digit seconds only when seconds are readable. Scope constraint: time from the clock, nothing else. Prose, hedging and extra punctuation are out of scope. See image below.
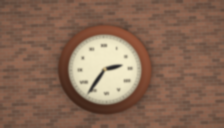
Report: 2.36
